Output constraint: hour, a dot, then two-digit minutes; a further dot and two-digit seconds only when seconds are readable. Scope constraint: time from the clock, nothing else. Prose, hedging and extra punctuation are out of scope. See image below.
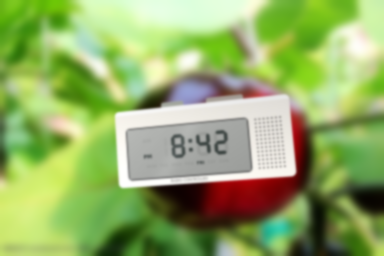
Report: 8.42
